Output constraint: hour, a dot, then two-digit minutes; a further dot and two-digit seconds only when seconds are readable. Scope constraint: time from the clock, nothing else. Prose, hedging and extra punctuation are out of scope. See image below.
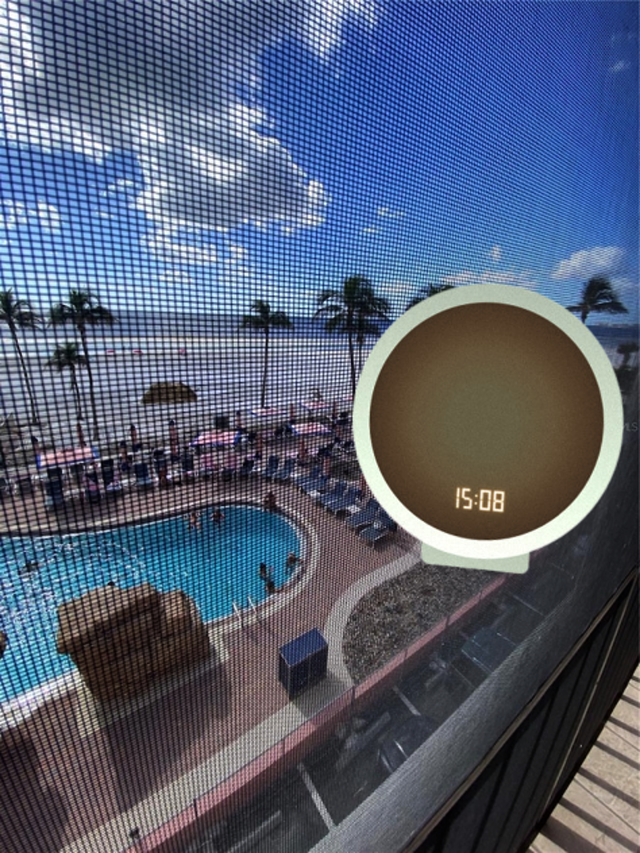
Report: 15.08
